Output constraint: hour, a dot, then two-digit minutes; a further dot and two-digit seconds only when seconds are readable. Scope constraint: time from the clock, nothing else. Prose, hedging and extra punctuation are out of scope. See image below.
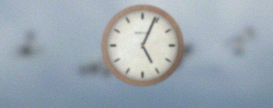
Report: 5.04
